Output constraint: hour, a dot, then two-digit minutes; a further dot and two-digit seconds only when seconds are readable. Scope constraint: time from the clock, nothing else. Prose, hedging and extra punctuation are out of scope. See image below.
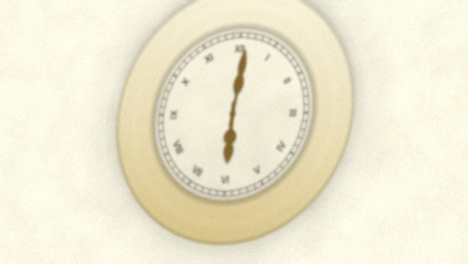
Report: 6.01
